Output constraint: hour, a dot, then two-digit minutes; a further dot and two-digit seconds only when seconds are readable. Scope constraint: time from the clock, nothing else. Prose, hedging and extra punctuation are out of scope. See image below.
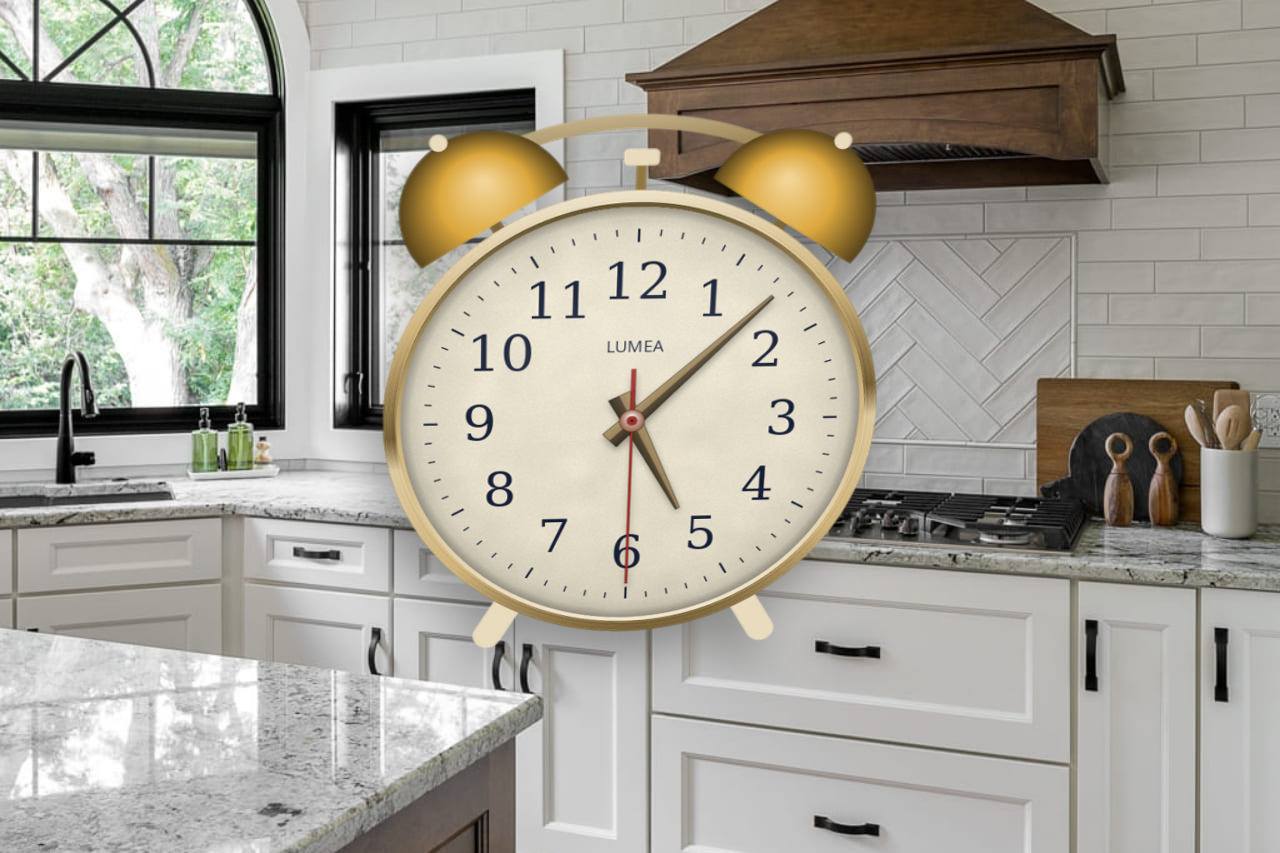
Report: 5.07.30
